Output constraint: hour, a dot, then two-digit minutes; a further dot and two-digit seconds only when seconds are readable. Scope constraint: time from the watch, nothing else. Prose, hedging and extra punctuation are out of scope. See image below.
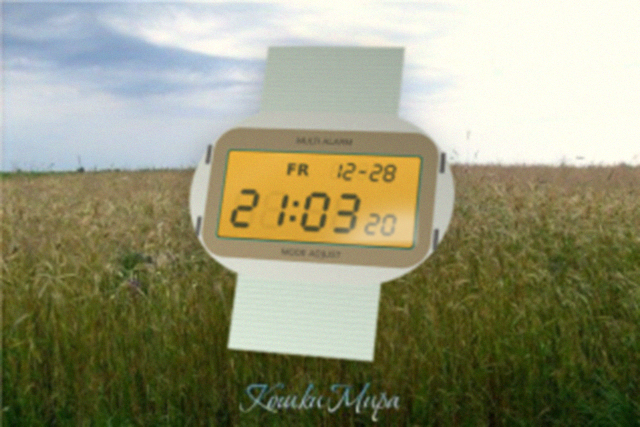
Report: 21.03.20
